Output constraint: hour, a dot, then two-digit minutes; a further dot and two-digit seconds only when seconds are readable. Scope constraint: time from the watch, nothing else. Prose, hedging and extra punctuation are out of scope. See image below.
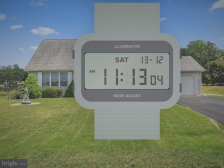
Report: 11.13.04
